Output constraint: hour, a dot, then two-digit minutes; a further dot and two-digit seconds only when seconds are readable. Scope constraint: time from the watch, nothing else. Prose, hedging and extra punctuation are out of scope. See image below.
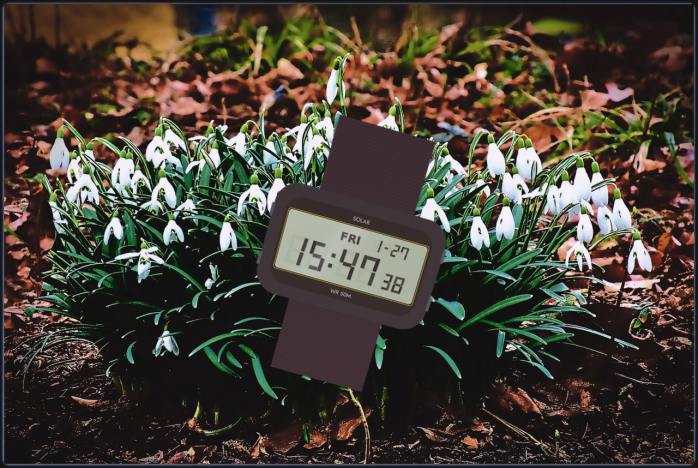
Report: 15.47.38
